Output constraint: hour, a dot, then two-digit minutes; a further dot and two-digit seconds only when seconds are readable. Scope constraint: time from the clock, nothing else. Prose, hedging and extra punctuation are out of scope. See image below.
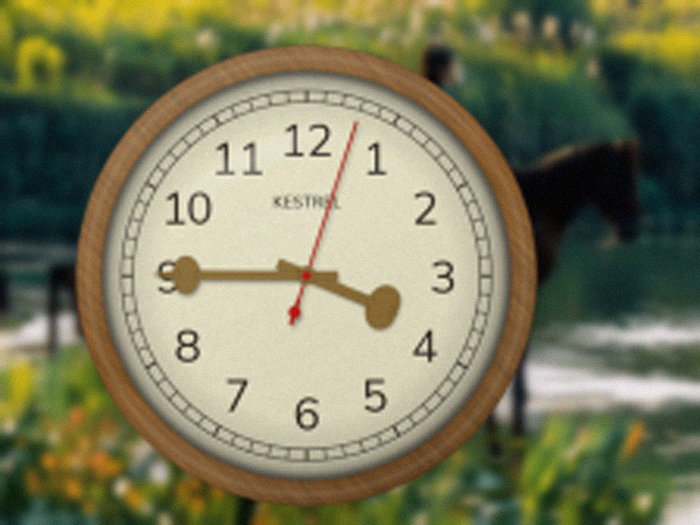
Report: 3.45.03
